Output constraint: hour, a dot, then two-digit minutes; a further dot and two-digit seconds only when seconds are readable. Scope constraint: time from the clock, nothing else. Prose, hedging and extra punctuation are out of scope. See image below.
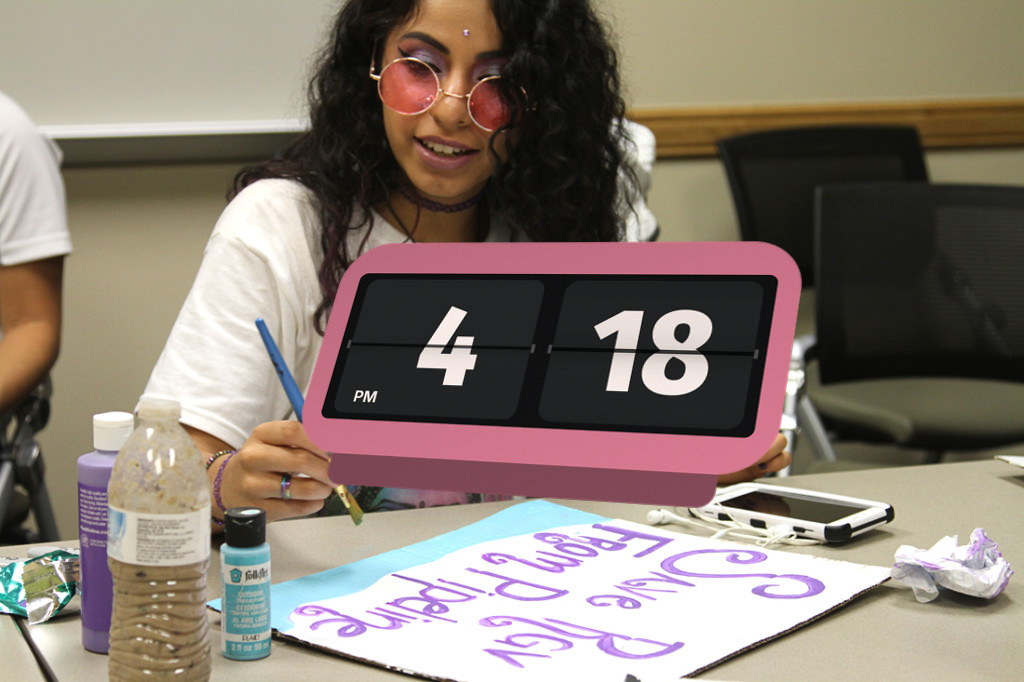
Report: 4.18
